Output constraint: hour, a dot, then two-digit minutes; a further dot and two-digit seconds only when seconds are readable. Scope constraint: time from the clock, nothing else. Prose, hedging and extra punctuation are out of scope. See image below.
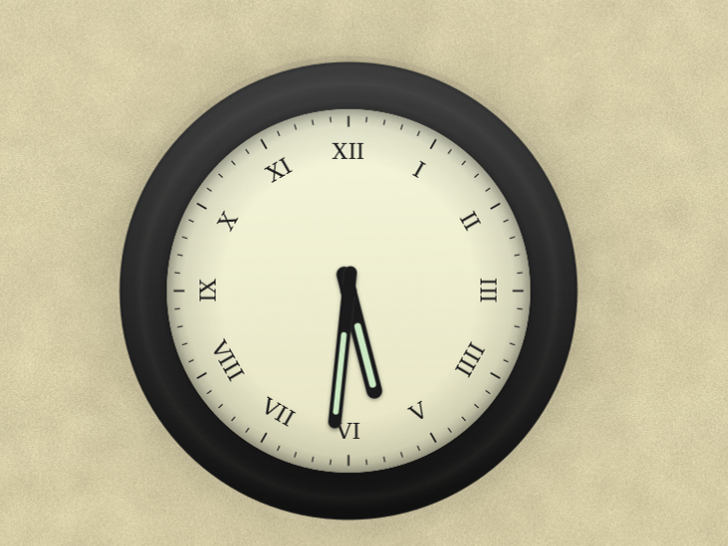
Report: 5.31
